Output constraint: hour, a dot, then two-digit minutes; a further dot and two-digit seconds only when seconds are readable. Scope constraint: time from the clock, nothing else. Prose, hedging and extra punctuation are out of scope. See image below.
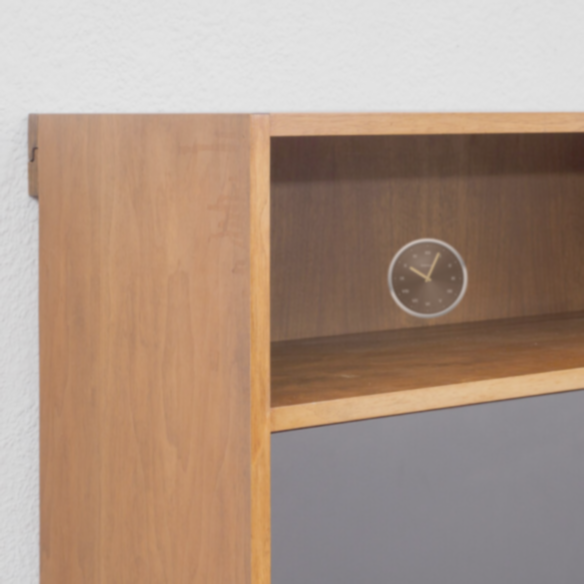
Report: 10.04
